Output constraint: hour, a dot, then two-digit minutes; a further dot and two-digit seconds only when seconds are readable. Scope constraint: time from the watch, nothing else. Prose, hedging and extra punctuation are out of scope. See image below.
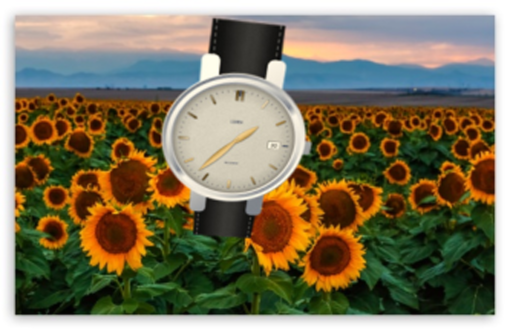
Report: 1.37
